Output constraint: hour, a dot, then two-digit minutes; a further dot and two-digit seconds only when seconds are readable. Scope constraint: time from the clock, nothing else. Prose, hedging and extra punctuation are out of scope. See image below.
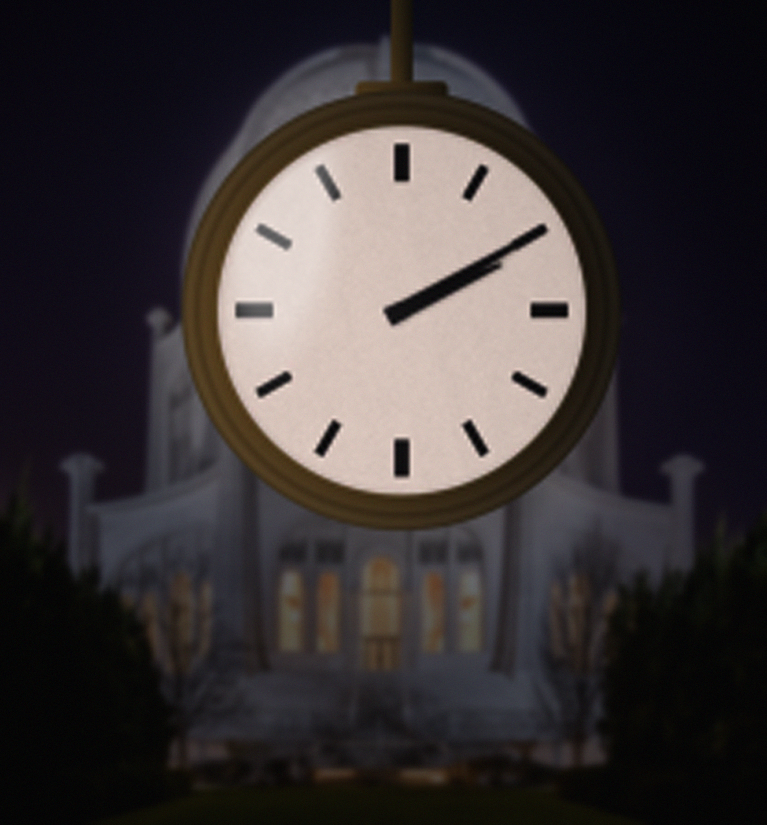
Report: 2.10
